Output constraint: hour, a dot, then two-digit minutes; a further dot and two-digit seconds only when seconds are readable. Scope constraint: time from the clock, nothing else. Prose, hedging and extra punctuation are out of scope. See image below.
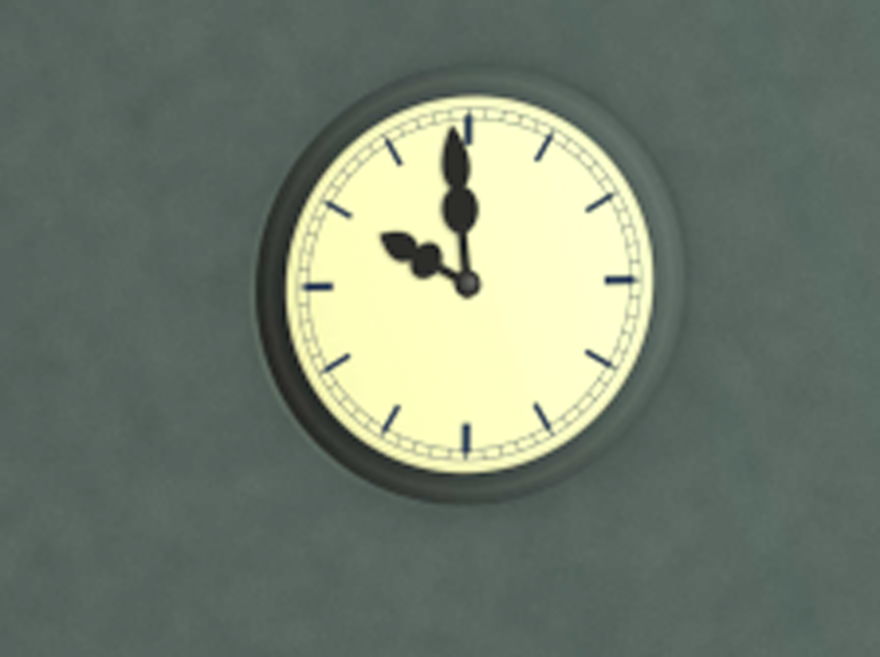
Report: 9.59
